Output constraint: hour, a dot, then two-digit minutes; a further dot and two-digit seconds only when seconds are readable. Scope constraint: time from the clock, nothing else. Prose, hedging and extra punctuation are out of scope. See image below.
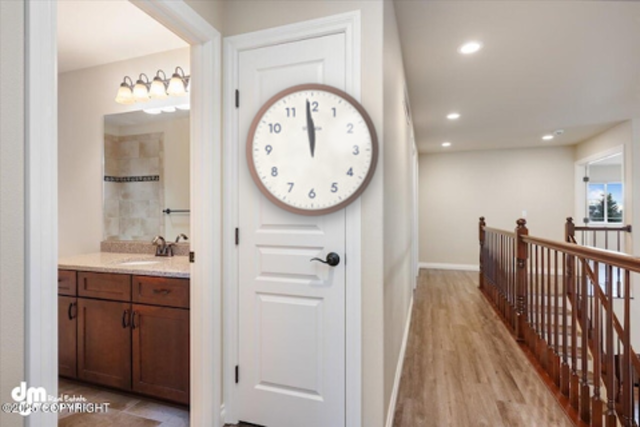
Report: 11.59
